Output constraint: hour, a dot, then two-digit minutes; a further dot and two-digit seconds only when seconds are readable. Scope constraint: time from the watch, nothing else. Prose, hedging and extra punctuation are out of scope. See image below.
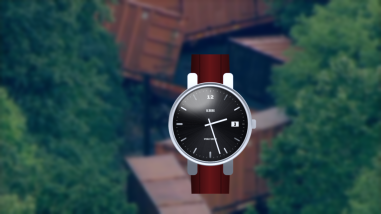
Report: 2.27
